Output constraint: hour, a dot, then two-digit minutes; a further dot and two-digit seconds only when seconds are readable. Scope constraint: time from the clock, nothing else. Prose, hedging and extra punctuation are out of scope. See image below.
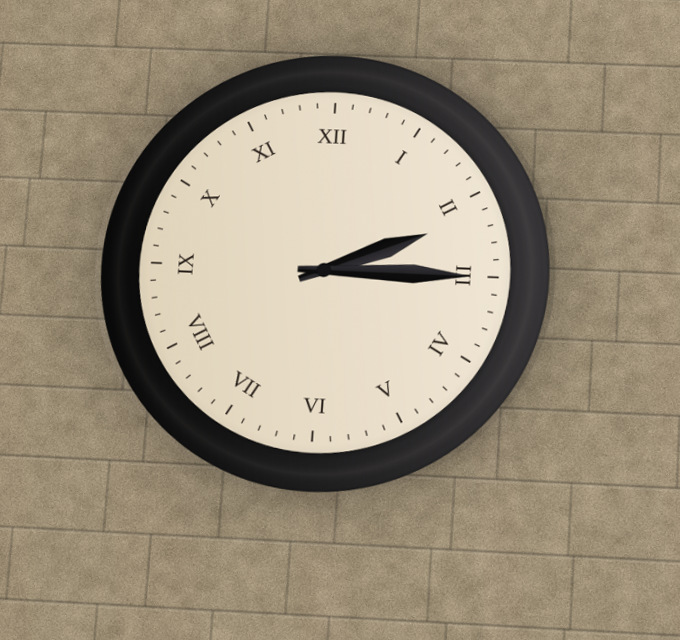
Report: 2.15
